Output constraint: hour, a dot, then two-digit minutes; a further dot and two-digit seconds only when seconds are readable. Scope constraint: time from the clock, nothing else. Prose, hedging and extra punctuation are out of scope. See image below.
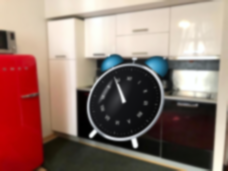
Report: 10.54
